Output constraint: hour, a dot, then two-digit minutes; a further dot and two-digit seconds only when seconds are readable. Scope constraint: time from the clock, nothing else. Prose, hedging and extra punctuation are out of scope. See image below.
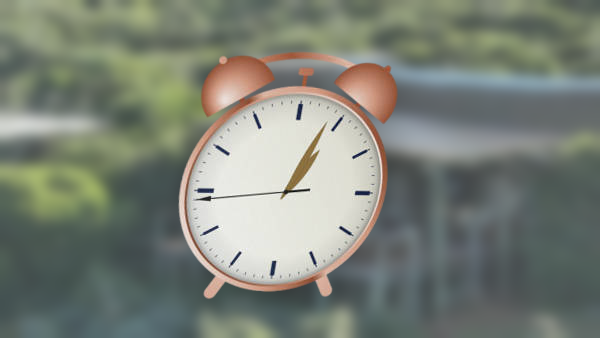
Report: 1.03.44
